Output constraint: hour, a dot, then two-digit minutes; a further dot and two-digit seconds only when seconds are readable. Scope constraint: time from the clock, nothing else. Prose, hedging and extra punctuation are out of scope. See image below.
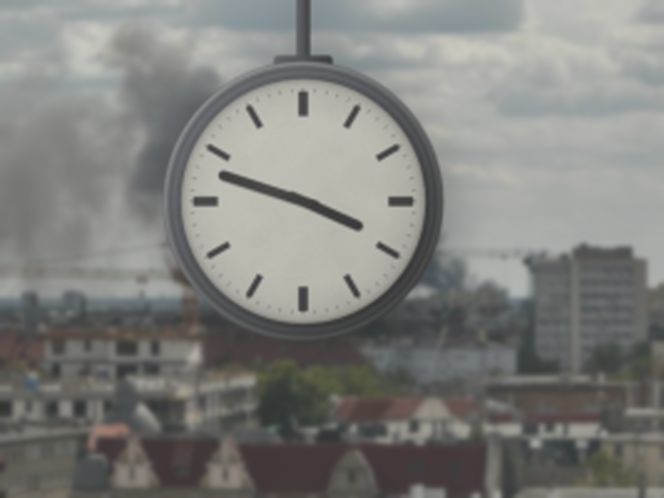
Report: 3.48
